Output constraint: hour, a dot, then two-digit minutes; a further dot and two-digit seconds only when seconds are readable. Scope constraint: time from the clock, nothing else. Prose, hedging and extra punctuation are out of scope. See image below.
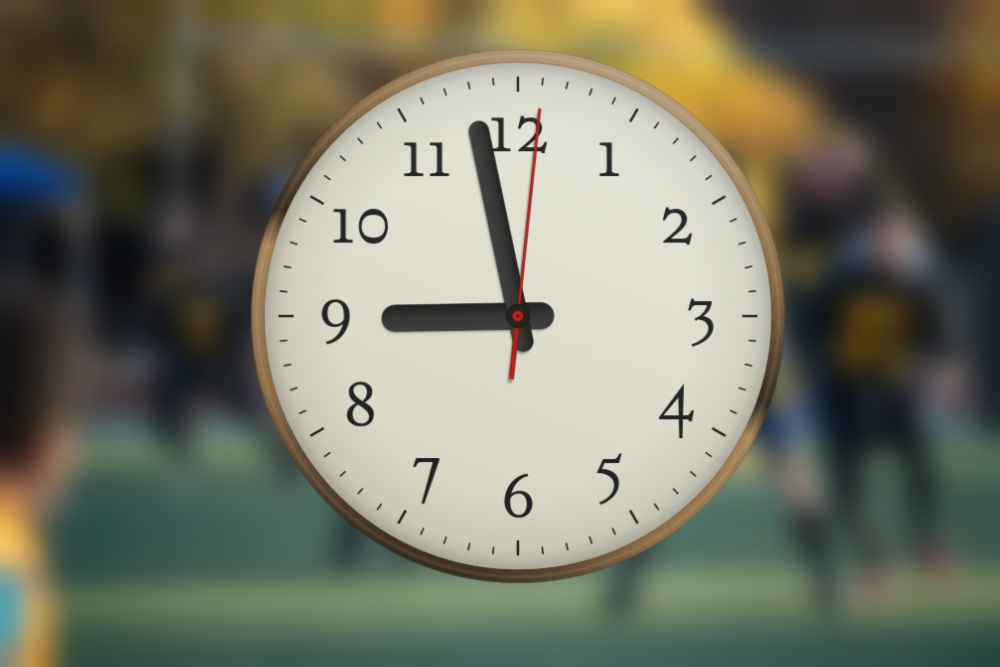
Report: 8.58.01
